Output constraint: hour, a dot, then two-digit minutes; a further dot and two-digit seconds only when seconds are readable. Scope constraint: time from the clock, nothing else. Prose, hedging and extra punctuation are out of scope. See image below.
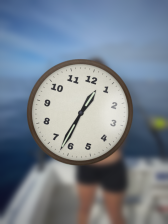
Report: 12.32
